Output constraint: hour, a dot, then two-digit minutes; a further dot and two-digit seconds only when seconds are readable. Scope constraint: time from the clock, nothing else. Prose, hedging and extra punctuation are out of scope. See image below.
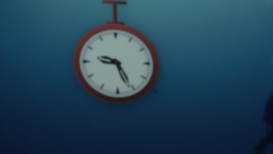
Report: 9.26
